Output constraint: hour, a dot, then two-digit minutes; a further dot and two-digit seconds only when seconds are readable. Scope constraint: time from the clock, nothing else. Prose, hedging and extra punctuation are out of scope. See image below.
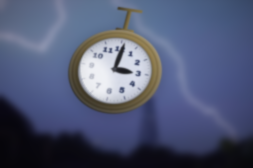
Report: 3.01
